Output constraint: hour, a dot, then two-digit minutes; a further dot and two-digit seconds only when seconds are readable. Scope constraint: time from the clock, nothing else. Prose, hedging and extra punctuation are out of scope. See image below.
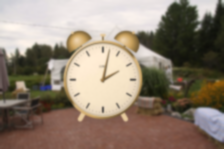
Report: 2.02
